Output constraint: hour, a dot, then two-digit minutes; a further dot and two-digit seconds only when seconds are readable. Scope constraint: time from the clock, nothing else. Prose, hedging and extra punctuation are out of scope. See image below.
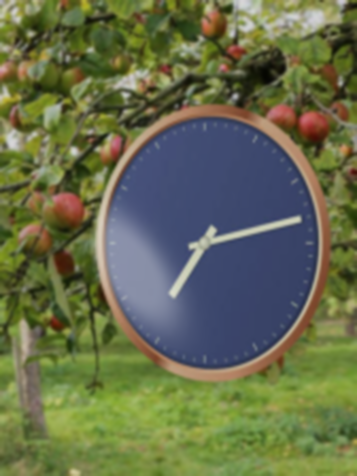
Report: 7.13
